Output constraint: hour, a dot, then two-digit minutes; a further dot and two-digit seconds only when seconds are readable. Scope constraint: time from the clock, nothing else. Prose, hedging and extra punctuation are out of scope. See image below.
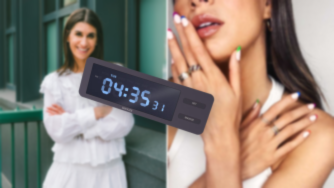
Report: 4.35.31
